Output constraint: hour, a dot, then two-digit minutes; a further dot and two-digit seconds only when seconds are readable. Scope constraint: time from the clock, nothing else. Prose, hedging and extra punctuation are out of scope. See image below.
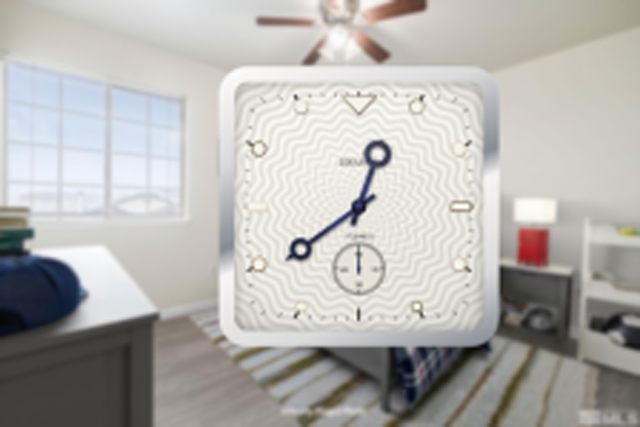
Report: 12.39
